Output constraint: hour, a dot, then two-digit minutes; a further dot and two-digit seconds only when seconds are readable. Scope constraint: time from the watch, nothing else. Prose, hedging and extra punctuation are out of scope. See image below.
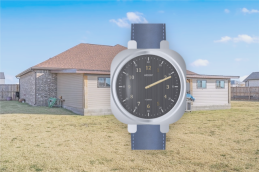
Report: 2.11
